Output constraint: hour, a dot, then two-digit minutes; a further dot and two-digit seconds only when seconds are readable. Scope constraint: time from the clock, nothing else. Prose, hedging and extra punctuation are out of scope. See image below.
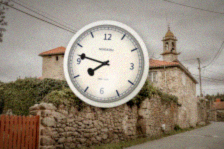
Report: 7.47
